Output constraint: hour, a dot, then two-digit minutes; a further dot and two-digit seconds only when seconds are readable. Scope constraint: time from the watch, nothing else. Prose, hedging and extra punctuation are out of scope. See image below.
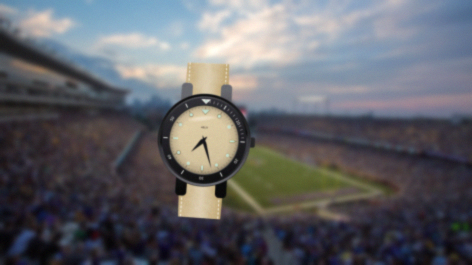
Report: 7.27
